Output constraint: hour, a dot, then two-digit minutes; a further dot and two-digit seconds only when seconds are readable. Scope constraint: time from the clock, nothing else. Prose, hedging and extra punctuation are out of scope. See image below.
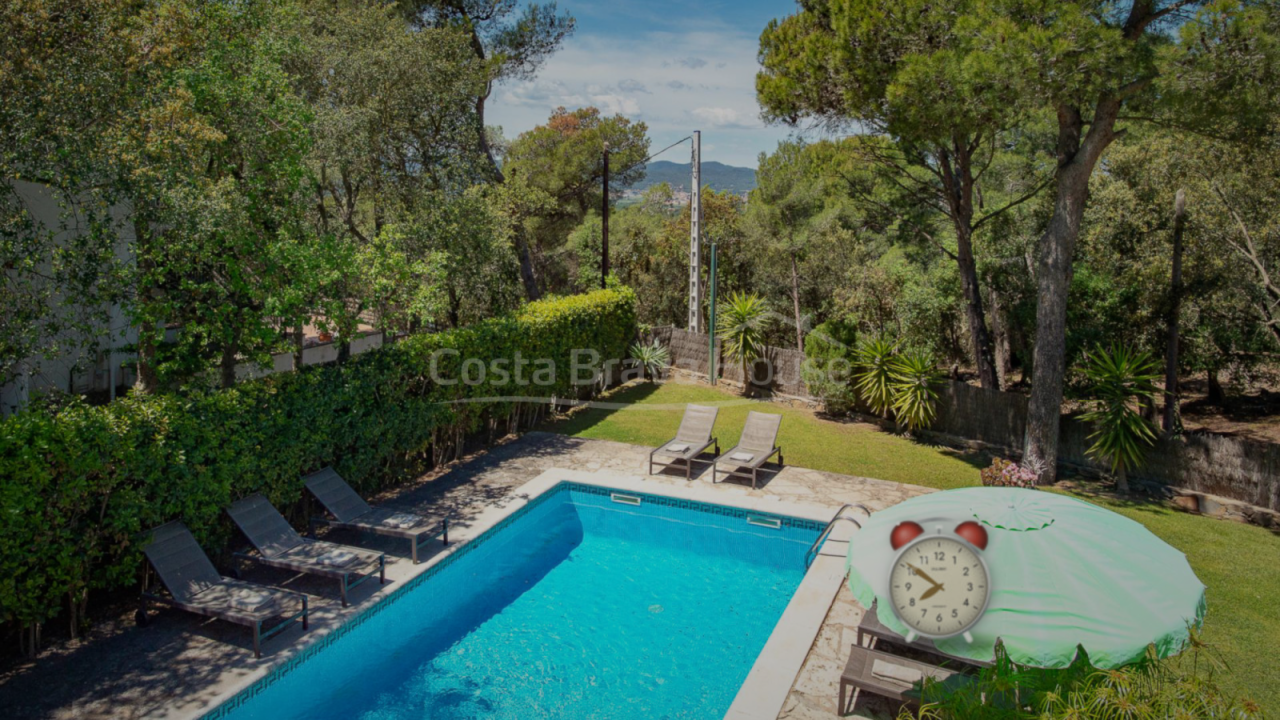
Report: 7.51
